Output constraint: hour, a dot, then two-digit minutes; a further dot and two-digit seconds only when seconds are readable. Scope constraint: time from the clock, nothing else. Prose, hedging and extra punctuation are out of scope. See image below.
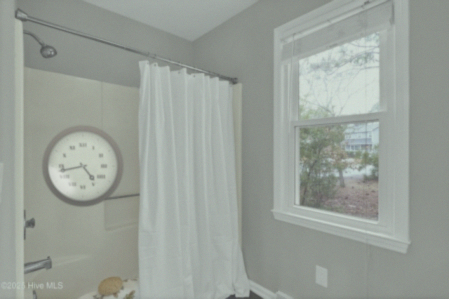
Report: 4.43
